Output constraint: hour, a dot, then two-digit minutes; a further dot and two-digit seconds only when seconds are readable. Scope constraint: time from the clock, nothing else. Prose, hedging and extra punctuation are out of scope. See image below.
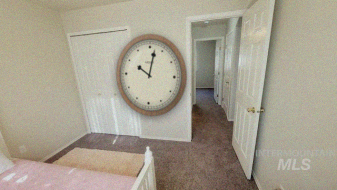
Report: 10.02
